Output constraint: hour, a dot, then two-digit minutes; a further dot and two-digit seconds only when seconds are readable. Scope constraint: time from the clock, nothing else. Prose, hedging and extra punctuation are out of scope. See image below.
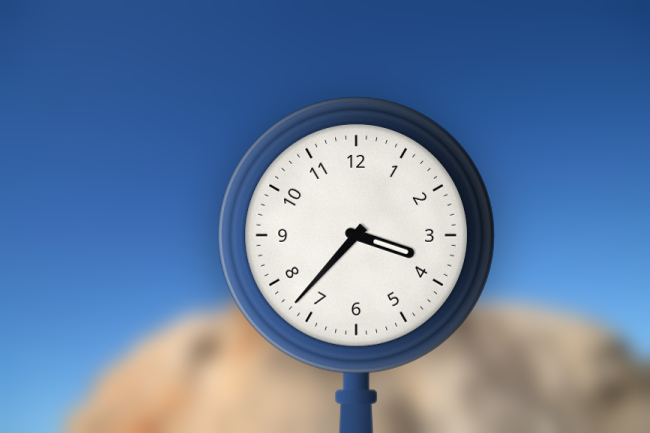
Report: 3.37
